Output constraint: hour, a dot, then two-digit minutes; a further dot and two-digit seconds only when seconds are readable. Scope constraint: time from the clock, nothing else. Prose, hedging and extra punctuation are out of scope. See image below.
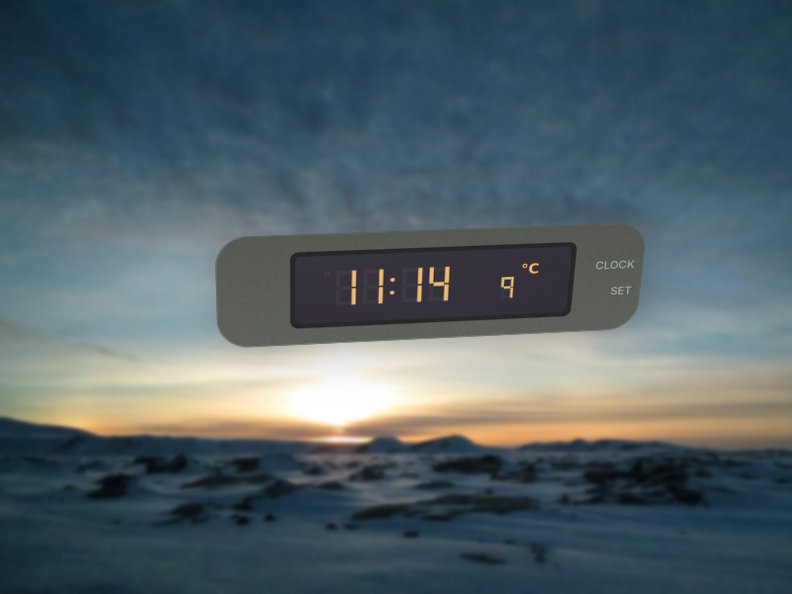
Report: 11.14
